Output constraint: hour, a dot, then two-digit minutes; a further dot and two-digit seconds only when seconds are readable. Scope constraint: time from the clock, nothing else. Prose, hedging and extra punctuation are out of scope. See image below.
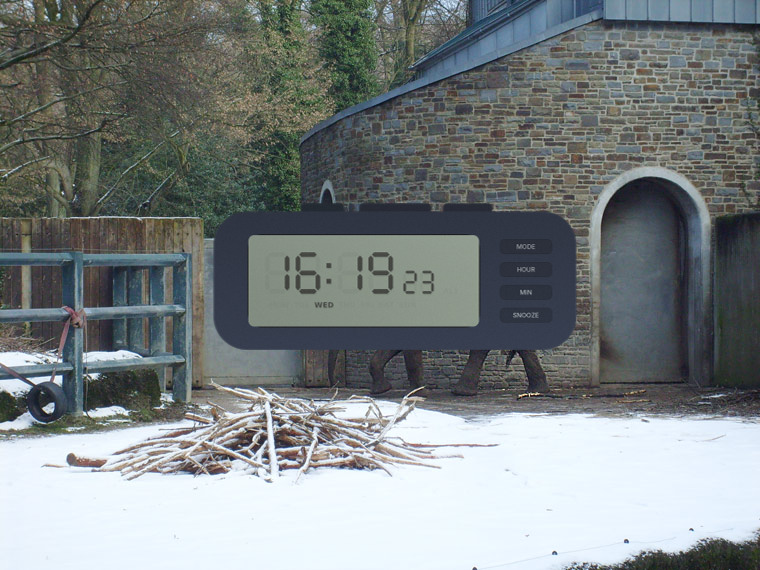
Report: 16.19.23
